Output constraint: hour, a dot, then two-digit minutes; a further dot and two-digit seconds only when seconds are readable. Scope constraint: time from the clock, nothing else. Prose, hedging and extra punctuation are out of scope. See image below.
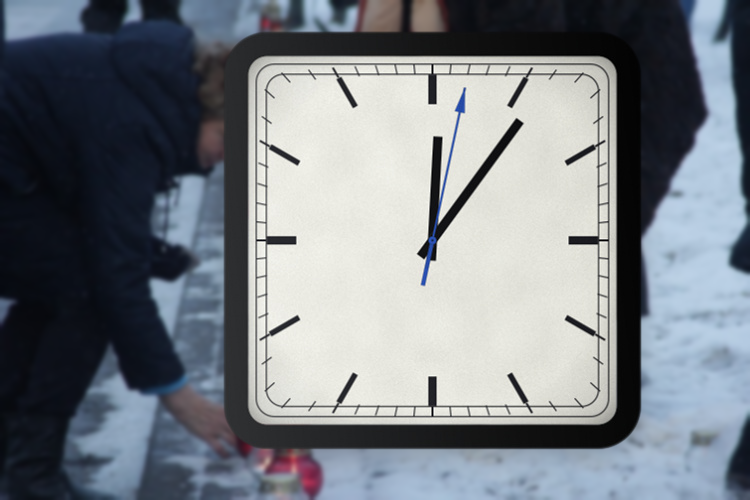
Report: 12.06.02
